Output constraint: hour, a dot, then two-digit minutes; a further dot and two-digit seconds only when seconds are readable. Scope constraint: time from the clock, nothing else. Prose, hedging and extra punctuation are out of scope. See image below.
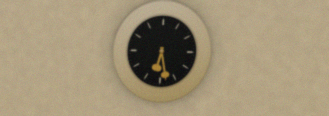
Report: 6.28
